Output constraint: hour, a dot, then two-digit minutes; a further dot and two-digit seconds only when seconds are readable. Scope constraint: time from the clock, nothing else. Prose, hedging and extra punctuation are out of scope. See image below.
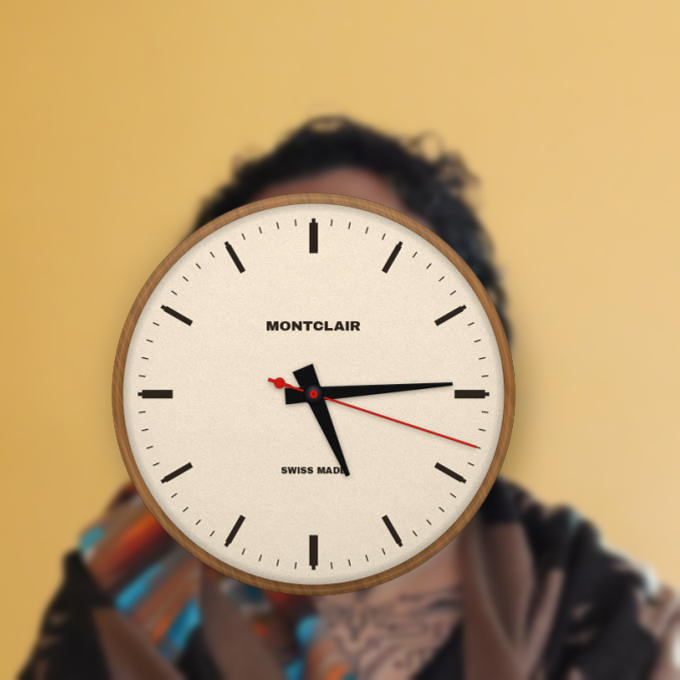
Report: 5.14.18
